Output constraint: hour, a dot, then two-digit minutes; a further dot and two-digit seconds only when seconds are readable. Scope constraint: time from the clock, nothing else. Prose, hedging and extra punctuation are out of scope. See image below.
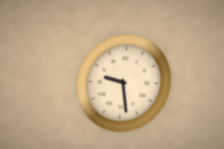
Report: 9.28
